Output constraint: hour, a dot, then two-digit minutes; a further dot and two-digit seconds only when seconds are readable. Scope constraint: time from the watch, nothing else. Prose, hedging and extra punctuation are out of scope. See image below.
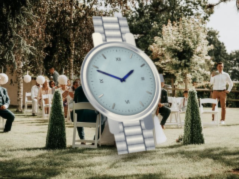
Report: 1.49
